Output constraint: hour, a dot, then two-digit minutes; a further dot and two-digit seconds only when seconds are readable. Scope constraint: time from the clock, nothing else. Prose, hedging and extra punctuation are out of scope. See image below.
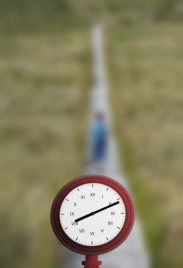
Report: 8.11
